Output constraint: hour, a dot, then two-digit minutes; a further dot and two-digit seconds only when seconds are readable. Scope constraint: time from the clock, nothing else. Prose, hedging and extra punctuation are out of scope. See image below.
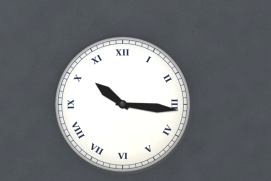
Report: 10.16
